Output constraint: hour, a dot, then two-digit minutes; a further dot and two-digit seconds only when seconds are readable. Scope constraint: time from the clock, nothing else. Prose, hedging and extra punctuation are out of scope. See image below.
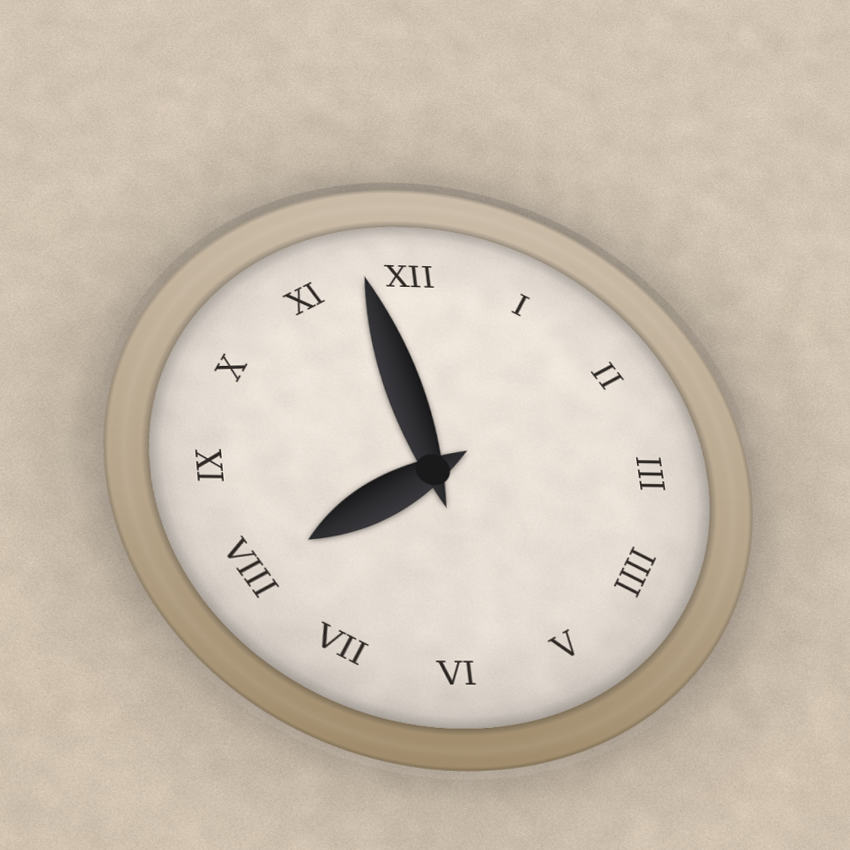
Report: 7.58
